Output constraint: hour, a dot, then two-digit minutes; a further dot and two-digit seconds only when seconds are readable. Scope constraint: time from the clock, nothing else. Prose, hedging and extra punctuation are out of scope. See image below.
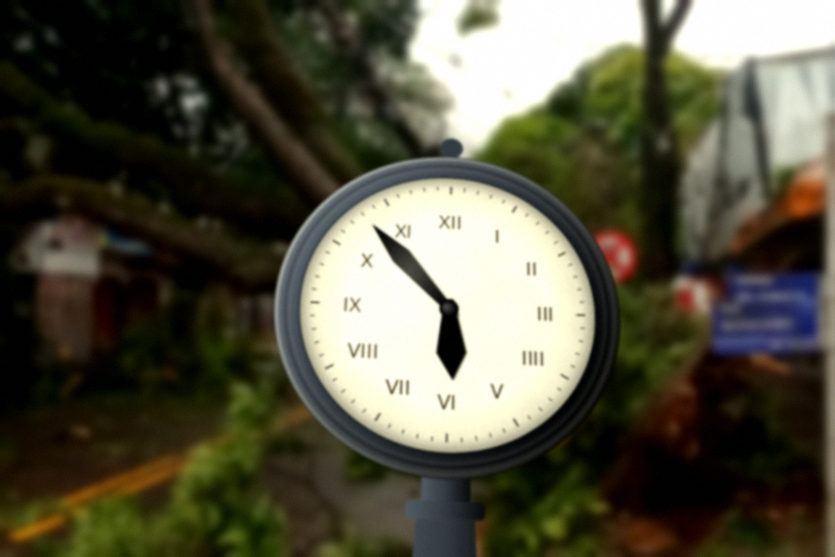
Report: 5.53
